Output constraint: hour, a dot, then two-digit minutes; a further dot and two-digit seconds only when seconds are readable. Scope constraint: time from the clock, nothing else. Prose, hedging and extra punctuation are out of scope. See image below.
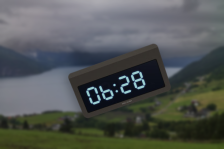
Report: 6.28
